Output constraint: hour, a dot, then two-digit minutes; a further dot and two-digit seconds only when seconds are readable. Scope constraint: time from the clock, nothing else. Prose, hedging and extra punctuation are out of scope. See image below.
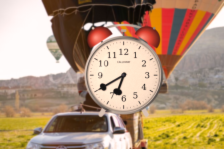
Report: 6.40
